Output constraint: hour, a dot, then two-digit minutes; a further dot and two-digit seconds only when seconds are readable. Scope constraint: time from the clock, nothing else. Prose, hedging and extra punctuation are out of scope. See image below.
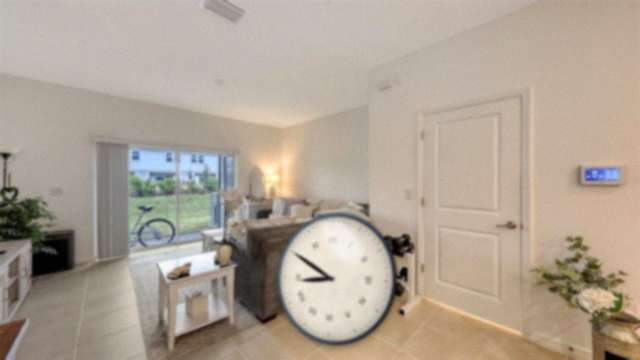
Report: 8.50
